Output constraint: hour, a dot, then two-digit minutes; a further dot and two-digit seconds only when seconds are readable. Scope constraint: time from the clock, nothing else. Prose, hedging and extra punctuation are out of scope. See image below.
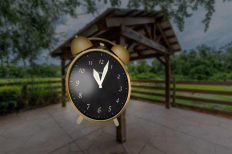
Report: 11.03
